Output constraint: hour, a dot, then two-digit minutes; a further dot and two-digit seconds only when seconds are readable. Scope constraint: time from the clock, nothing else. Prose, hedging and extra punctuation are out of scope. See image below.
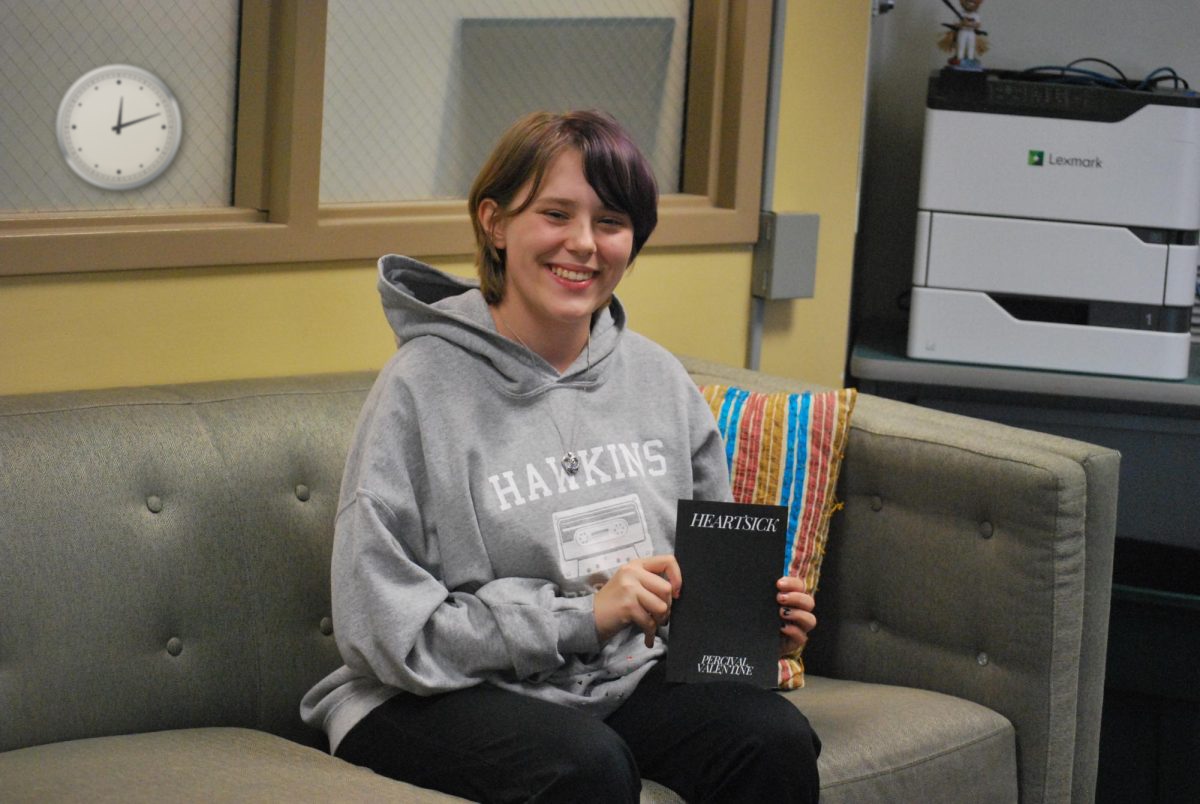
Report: 12.12
